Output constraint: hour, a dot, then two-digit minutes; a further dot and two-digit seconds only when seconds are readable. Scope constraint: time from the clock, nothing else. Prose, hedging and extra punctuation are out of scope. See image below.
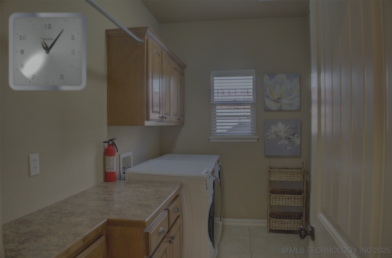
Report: 11.06
